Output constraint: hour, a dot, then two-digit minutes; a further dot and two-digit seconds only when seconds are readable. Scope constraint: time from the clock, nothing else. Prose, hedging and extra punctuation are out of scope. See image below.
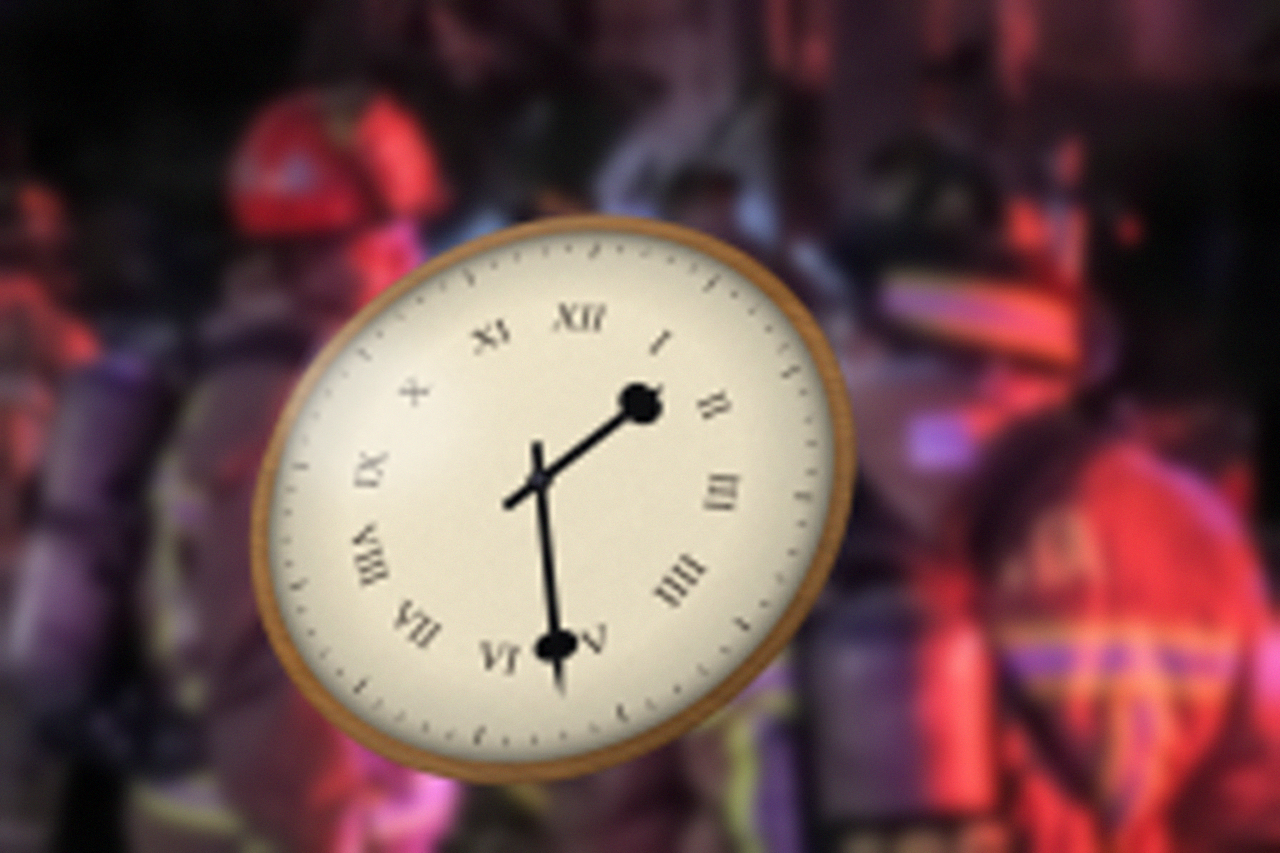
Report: 1.27
